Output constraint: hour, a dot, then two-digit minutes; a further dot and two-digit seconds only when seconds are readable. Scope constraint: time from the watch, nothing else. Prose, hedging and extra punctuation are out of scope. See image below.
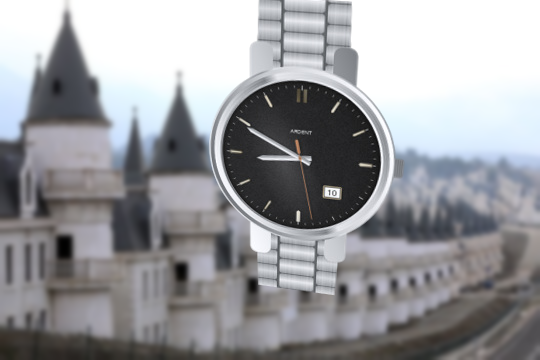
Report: 8.49.28
